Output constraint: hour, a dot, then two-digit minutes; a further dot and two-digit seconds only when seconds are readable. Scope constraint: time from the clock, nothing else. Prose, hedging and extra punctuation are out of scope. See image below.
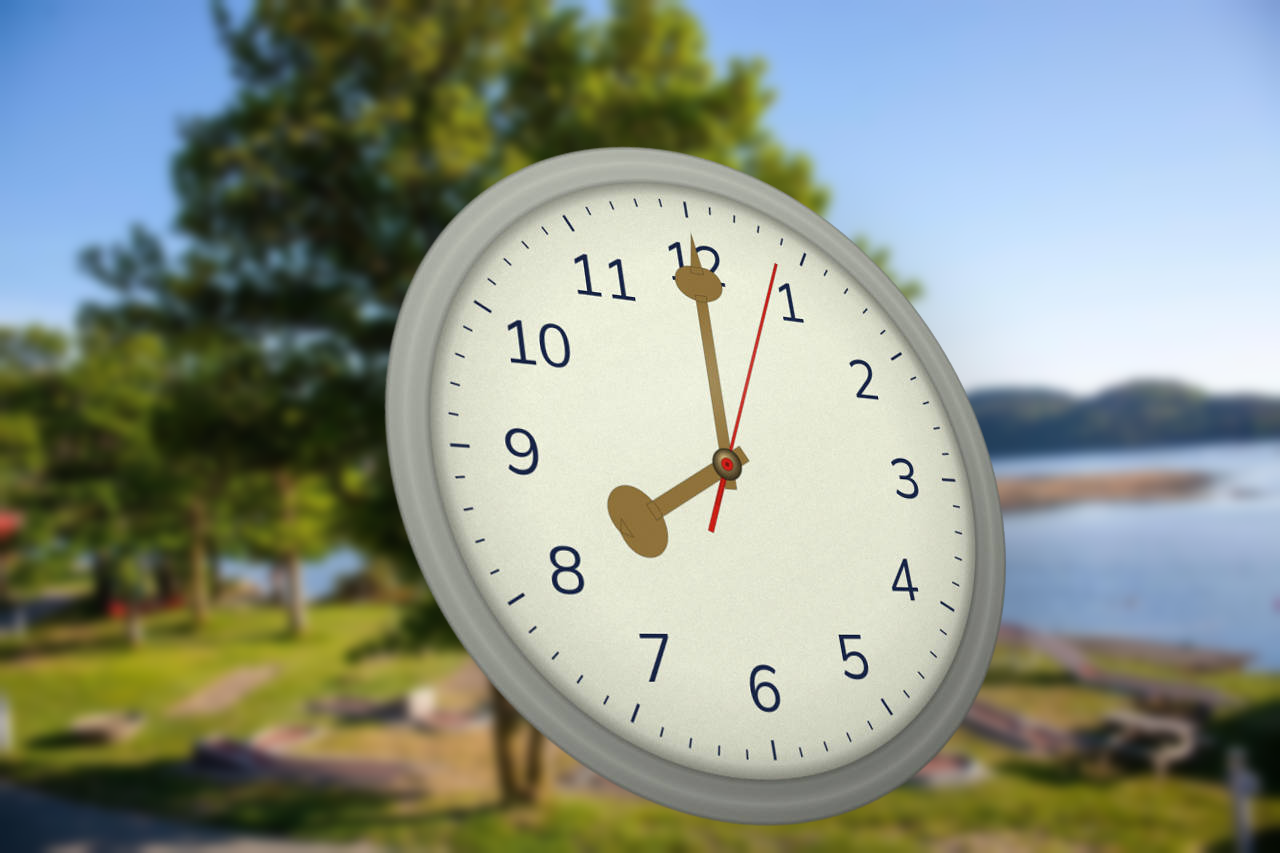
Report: 8.00.04
